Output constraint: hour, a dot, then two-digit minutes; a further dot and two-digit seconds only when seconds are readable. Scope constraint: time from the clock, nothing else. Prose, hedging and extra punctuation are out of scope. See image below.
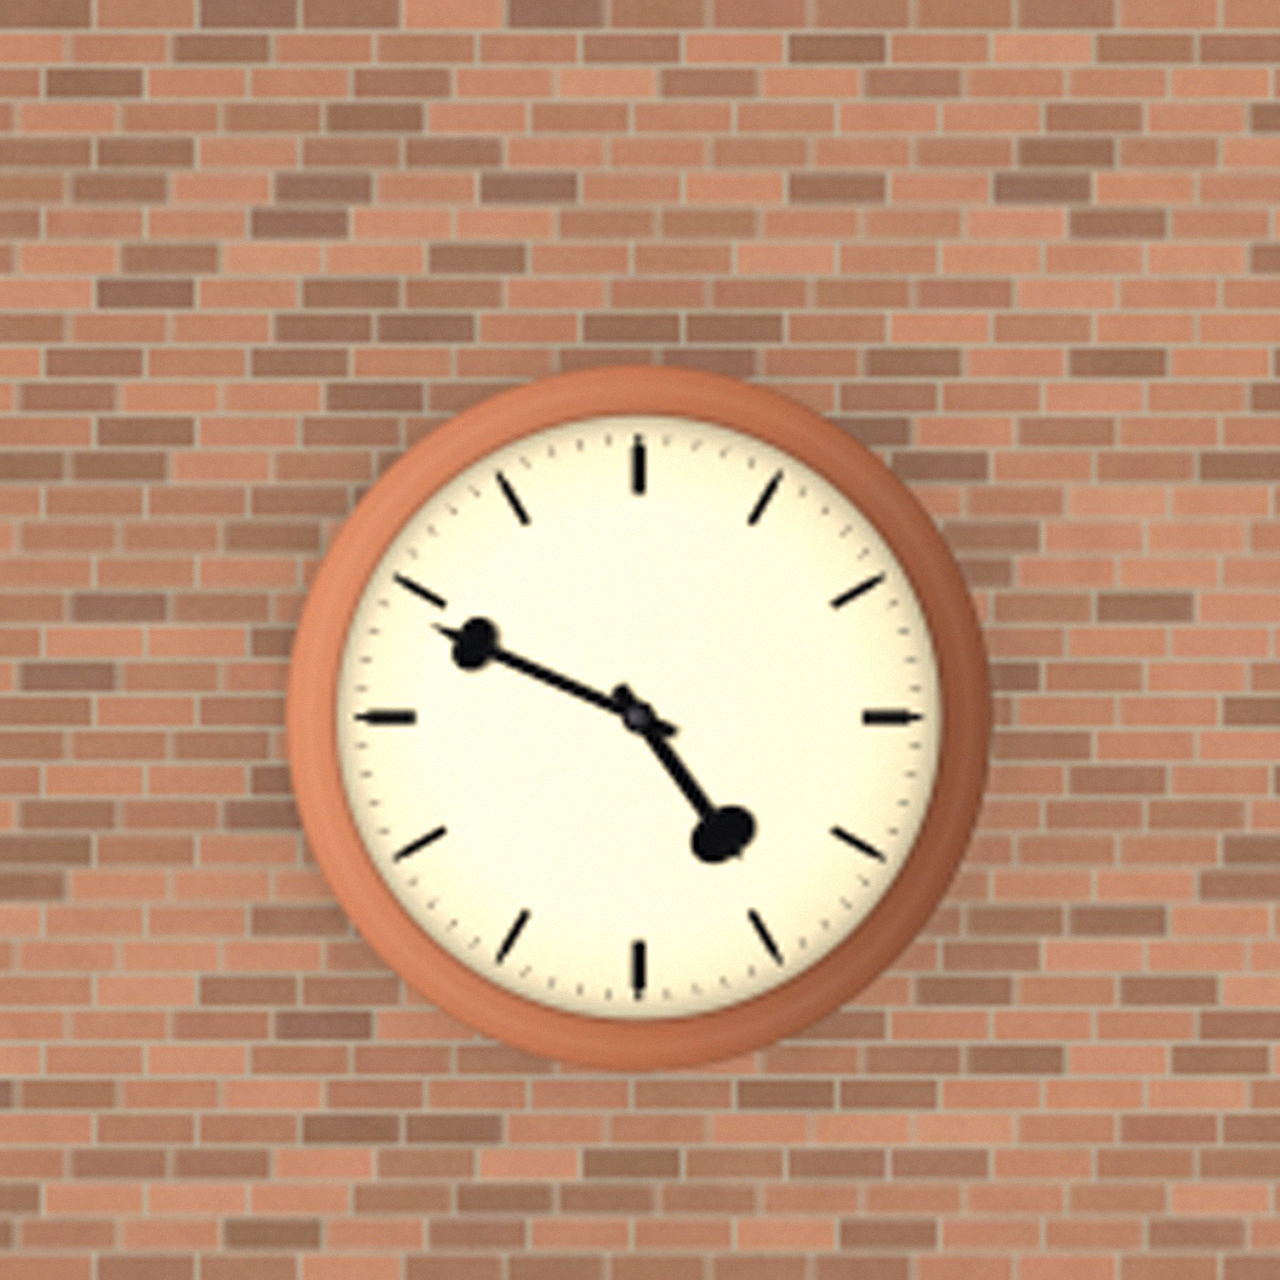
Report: 4.49
